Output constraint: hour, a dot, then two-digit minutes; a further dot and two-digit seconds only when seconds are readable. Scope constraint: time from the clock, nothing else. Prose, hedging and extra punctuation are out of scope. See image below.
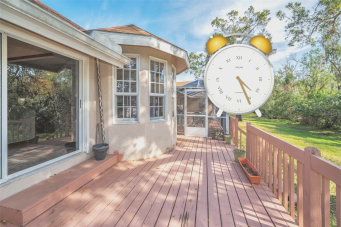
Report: 4.26
